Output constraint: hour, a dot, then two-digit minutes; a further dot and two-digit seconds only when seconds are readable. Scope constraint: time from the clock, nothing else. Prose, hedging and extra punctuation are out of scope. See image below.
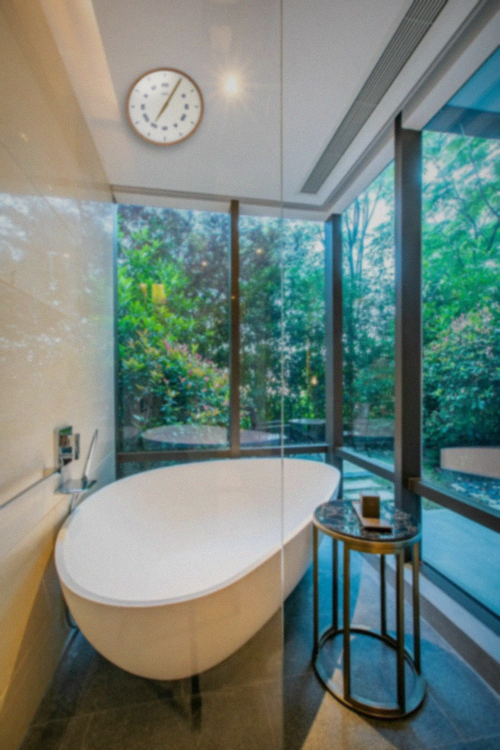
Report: 7.05
